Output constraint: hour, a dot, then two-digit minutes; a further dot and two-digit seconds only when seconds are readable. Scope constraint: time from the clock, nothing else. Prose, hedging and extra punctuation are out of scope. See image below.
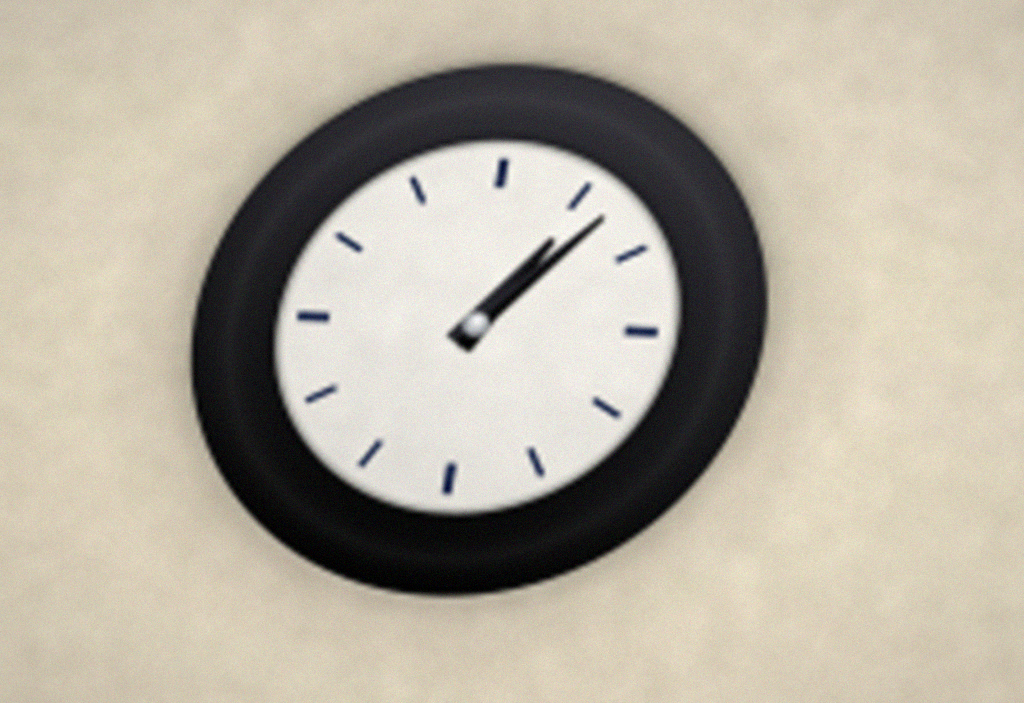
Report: 1.07
